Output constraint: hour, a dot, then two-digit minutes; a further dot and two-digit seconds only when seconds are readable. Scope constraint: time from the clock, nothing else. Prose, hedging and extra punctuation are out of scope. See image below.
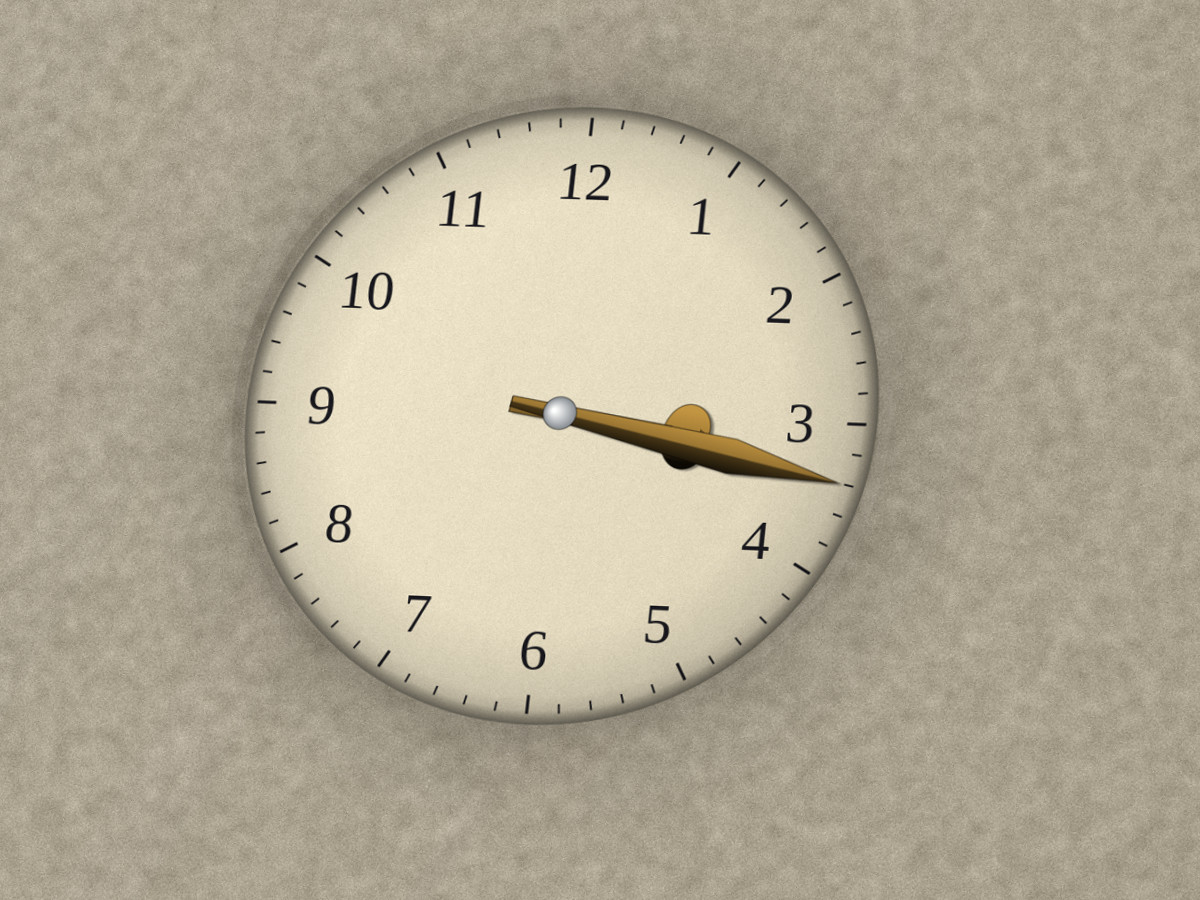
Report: 3.17
